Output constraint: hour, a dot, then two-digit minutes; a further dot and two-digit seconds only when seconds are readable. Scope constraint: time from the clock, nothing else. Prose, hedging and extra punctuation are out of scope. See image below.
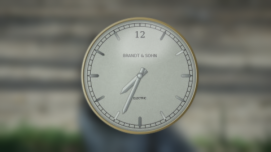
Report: 7.34
